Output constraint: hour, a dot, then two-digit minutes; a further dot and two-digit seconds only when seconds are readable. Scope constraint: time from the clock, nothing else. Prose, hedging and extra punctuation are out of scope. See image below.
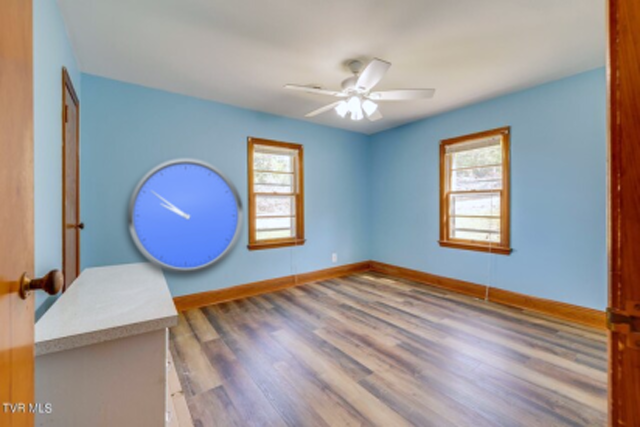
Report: 9.51
